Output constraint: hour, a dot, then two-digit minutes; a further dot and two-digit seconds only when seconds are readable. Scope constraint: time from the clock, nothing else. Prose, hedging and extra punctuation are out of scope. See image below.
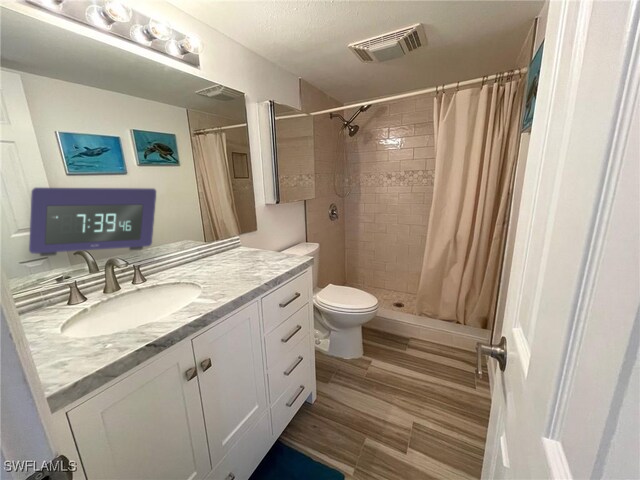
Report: 7.39.46
